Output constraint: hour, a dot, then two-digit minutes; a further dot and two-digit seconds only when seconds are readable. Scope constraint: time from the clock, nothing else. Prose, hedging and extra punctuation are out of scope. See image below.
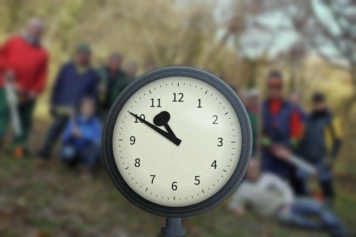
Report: 10.50
